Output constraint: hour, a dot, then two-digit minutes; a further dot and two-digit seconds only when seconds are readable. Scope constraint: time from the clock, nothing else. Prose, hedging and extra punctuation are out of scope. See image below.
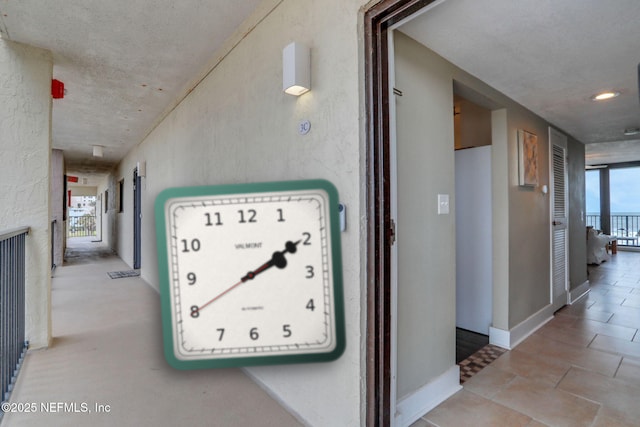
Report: 2.09.40
